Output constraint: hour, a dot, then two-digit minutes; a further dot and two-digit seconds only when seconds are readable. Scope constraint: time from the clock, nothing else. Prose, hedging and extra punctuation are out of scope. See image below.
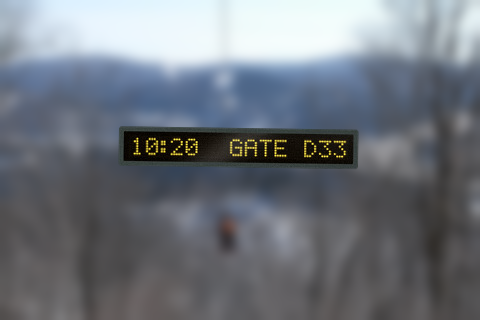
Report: 10.20
